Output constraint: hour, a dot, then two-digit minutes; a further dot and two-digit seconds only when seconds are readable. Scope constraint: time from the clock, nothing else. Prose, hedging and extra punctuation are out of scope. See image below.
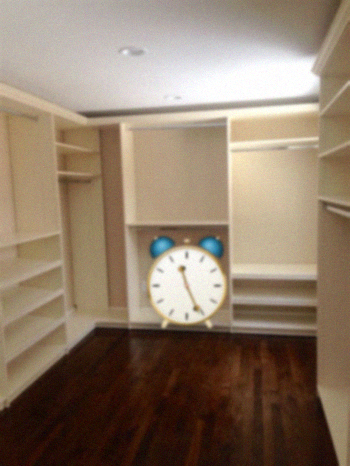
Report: 11.26
